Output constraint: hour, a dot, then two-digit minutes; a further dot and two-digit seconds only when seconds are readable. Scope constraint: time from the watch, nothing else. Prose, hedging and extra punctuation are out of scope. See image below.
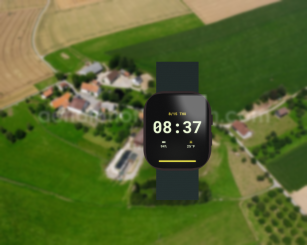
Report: 8.37
